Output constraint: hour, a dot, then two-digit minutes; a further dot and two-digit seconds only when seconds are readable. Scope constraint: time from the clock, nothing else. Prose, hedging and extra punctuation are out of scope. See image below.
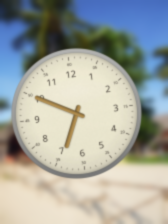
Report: 6.50
